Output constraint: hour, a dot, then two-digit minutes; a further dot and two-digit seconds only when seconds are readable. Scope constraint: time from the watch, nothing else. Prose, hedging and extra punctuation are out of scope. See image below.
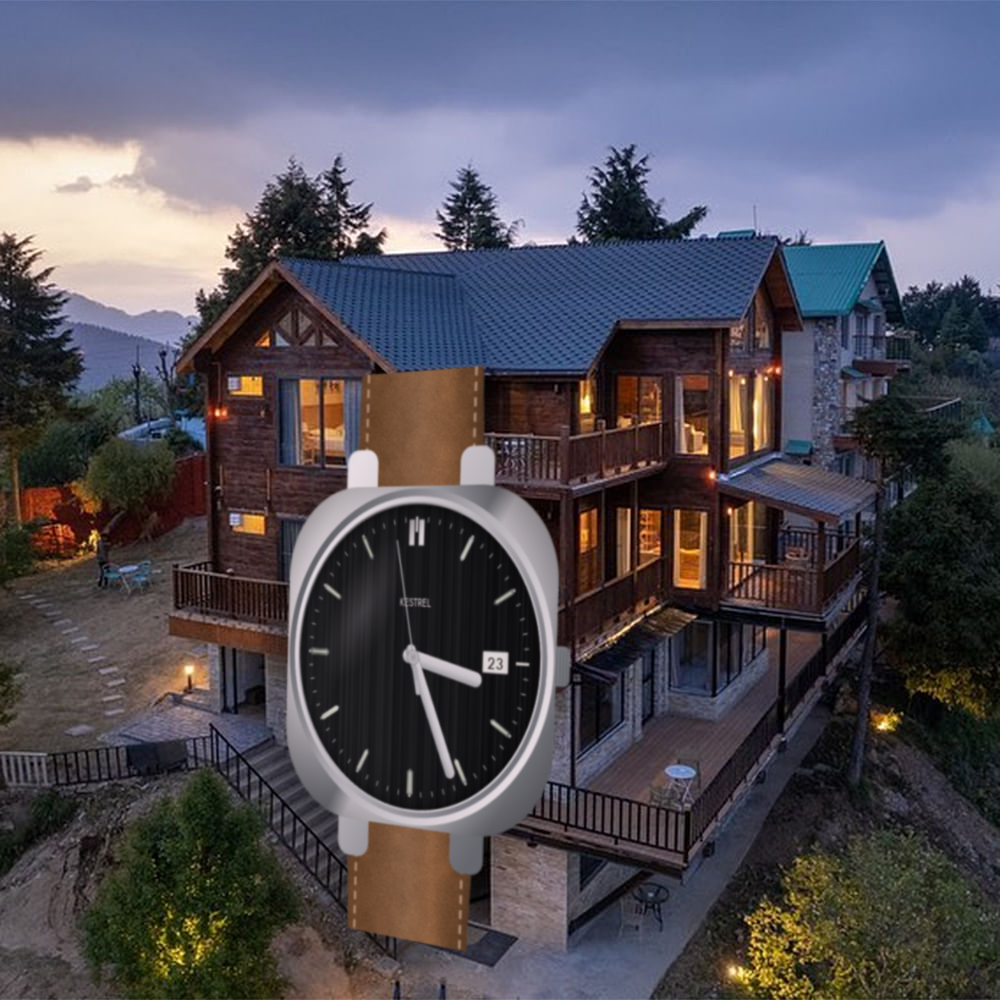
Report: 3.25.58
